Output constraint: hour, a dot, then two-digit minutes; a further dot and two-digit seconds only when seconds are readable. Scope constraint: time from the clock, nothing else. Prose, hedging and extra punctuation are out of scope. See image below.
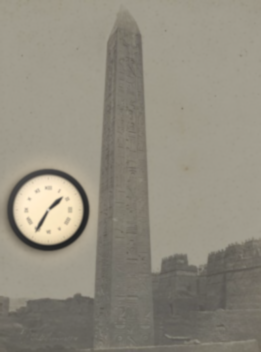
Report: 1.35
